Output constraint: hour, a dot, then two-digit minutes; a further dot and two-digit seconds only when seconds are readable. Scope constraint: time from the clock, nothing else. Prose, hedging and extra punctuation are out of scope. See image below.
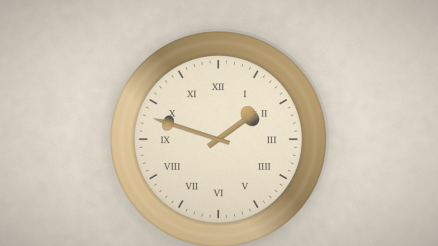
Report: 1.48
